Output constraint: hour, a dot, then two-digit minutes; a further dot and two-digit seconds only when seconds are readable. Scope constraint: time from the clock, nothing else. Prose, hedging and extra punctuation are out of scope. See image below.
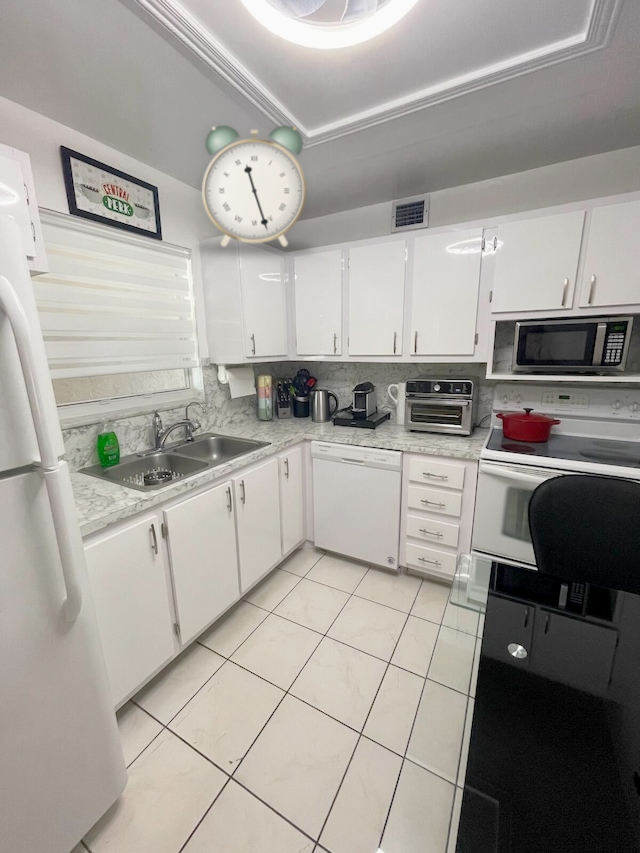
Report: 11.27
